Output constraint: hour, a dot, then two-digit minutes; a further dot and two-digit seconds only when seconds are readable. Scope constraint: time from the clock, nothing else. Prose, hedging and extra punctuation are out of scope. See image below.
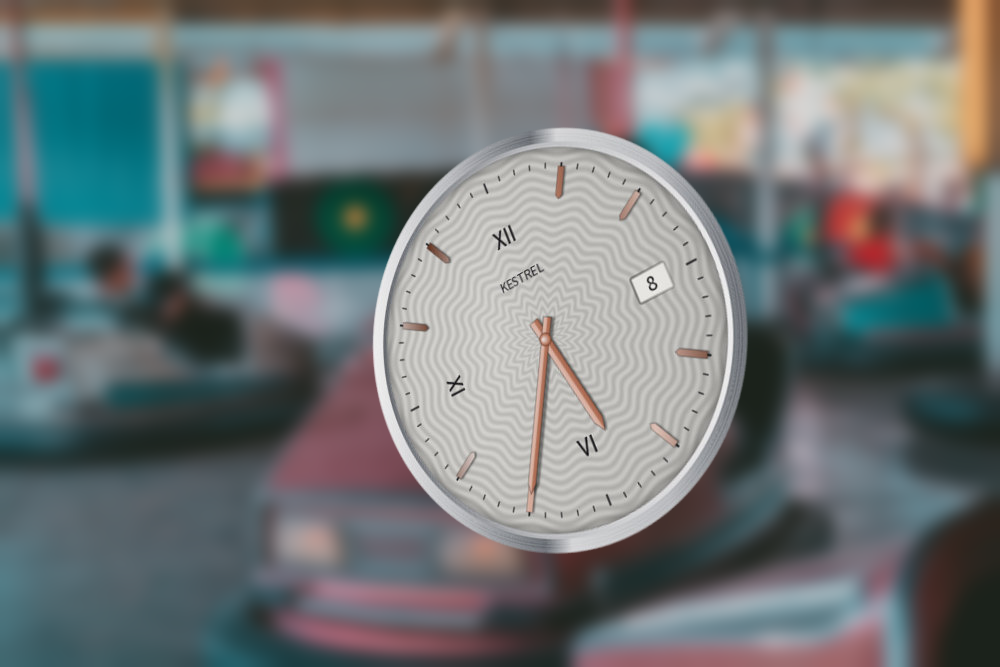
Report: 5.35
